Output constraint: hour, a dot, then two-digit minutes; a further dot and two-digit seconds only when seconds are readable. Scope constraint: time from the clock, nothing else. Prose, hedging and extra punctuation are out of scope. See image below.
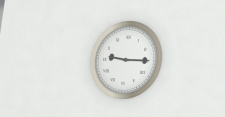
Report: 9.15
